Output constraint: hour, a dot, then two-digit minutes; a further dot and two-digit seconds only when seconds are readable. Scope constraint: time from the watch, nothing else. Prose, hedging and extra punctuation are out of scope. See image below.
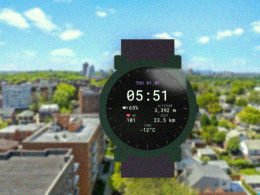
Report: 5.51
